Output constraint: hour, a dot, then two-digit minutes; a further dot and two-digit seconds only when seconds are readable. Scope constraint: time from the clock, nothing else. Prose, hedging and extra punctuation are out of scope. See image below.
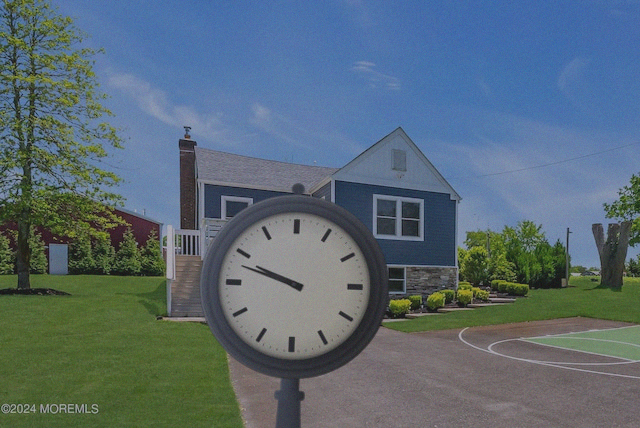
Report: 9.48
